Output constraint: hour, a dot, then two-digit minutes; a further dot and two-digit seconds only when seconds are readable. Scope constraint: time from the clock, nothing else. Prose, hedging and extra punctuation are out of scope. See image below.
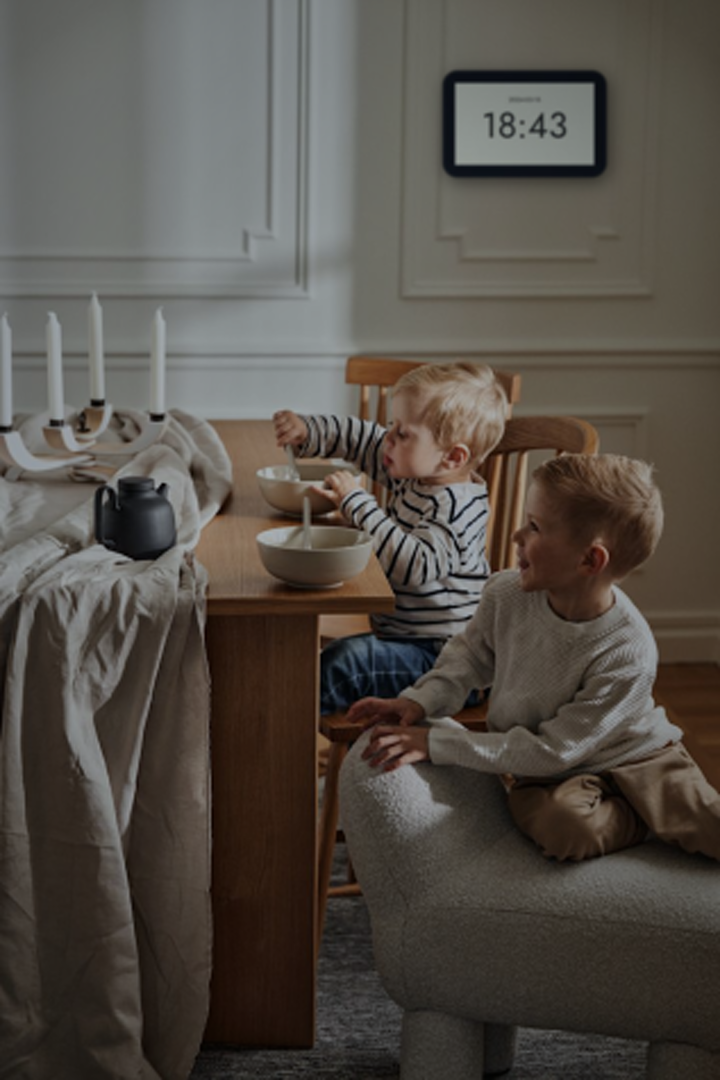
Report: 18.43
